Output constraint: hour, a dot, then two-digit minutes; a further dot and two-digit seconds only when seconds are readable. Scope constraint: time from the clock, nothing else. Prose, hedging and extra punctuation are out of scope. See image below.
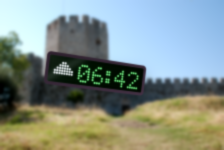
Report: 6.42
